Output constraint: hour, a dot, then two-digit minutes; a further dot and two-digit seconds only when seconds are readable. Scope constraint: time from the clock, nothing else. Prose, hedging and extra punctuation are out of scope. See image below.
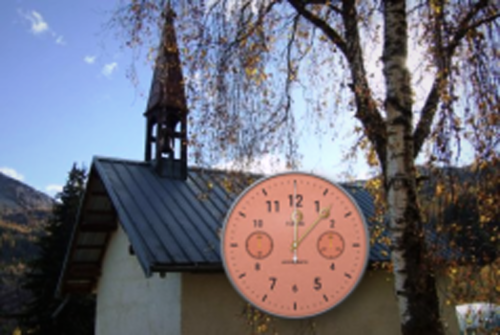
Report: 12.07
